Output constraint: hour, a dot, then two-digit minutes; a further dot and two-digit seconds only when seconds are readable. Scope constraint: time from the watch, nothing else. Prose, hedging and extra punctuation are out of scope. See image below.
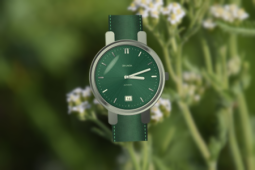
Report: 3.12
